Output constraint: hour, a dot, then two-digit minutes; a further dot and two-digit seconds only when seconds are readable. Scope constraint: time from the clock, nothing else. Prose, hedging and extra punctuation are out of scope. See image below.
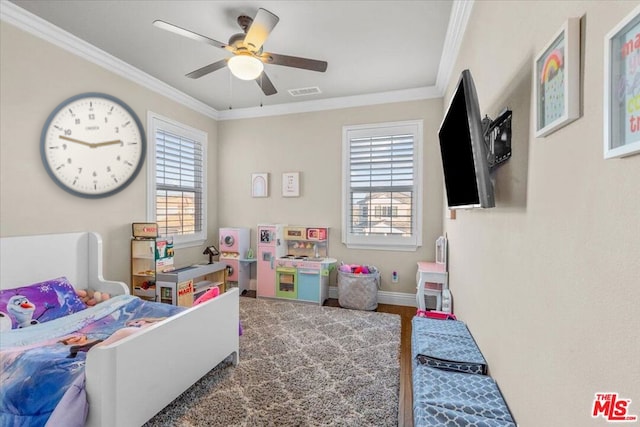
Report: 2.48
